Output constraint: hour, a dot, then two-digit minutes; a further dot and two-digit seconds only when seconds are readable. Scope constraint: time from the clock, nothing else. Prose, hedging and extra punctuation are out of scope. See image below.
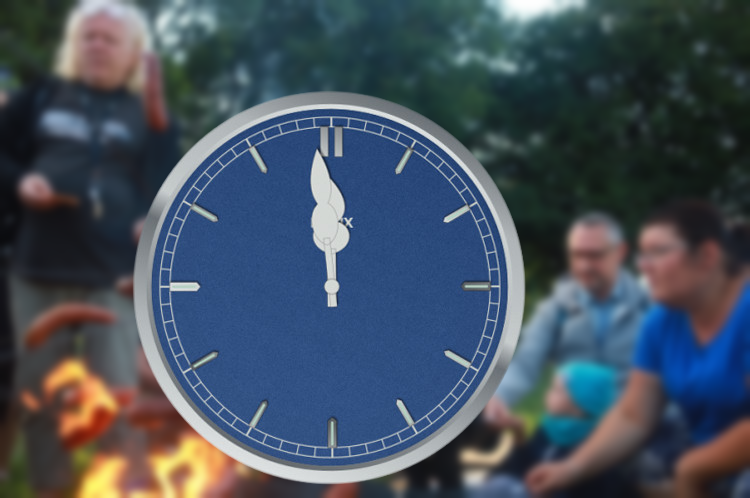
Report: 11.59
